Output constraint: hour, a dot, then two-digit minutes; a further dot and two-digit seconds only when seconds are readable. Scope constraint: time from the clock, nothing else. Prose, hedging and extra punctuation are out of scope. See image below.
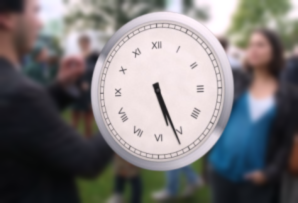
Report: 5.26
